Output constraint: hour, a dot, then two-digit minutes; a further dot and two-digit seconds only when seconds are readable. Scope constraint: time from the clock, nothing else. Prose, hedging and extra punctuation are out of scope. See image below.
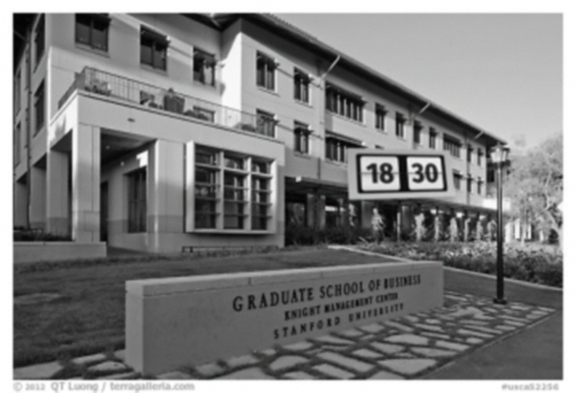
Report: 18.30
